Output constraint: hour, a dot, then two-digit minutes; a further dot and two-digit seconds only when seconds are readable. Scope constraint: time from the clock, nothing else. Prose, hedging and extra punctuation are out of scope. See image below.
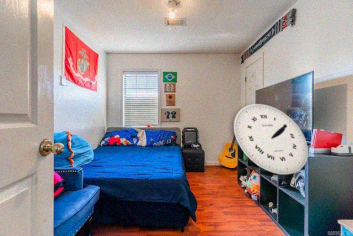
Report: 2.10
